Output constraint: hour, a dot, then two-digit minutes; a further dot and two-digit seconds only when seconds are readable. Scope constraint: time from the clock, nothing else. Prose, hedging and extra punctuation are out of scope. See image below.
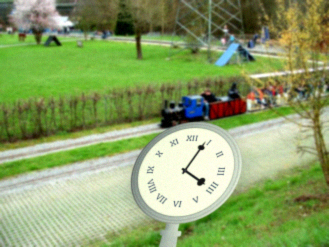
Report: 4.04
